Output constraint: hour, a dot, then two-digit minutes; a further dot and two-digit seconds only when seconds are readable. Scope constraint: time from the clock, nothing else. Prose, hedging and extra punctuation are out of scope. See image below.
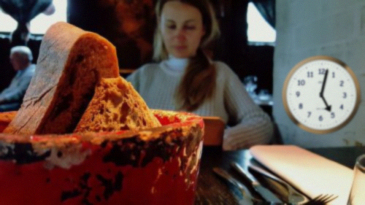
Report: 5.02
